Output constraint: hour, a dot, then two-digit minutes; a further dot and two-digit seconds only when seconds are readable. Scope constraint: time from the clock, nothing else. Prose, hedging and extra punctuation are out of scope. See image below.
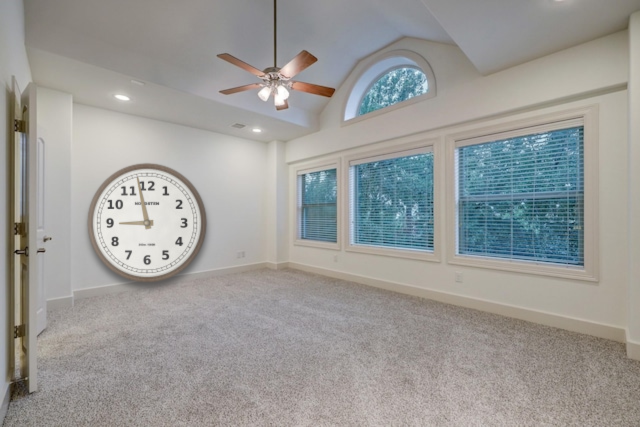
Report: 8.58
